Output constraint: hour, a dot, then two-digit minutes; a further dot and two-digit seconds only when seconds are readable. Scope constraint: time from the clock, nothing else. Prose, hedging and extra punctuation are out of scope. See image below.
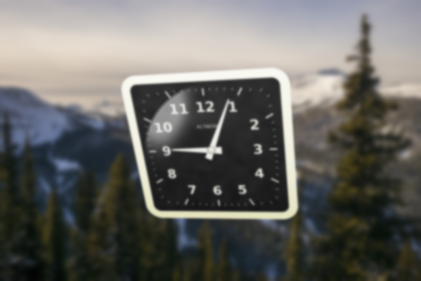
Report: 9.04
